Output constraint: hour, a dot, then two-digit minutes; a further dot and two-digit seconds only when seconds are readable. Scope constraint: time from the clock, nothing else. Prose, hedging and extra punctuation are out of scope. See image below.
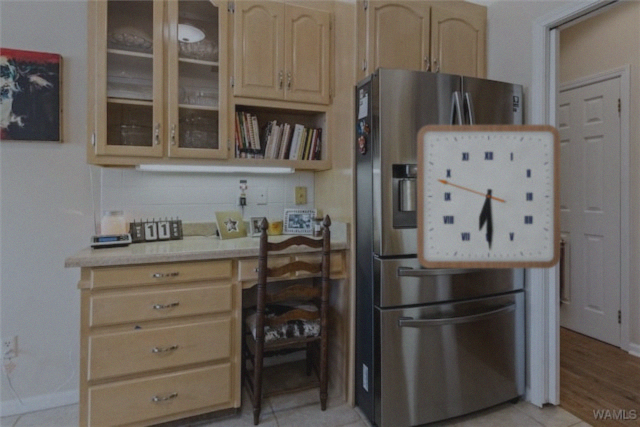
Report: 6.29.48
